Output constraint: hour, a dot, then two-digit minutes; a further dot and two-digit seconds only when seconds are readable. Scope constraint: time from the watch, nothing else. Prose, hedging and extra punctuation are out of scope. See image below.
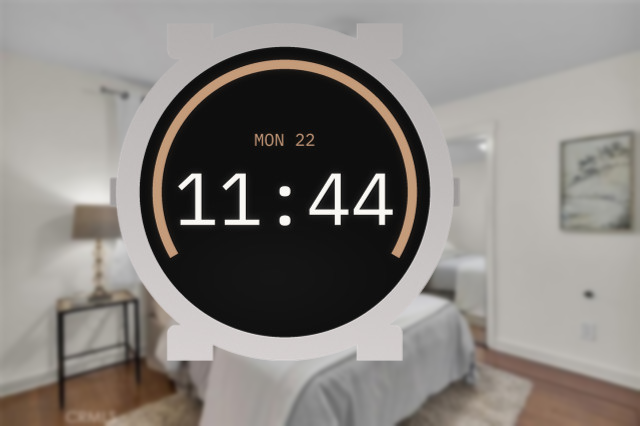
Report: 11.44
